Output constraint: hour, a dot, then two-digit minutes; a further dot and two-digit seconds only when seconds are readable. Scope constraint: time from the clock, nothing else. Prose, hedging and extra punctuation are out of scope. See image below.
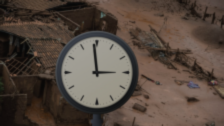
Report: 2.59
